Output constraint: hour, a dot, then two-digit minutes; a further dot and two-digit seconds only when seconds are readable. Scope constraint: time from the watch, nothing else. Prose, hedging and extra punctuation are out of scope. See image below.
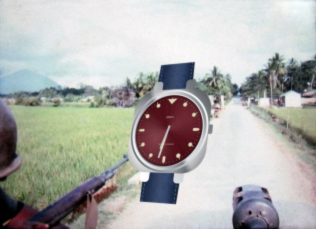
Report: 6.32
